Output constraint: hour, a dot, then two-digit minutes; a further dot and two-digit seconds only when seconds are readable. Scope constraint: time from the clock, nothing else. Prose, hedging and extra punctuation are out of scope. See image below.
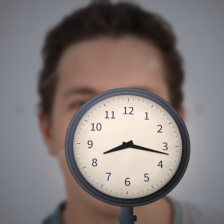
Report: 8.17
